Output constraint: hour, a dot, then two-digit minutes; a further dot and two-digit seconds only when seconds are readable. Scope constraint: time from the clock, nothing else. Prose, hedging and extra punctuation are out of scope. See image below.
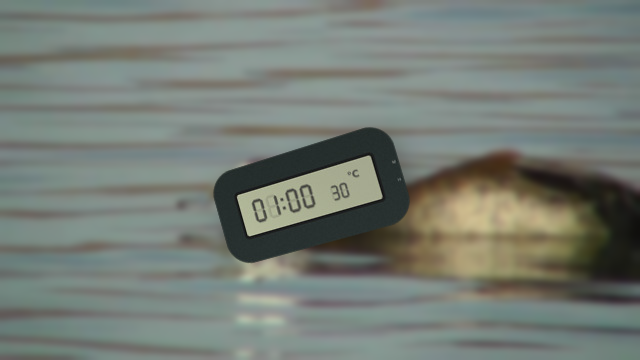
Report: 1.00
